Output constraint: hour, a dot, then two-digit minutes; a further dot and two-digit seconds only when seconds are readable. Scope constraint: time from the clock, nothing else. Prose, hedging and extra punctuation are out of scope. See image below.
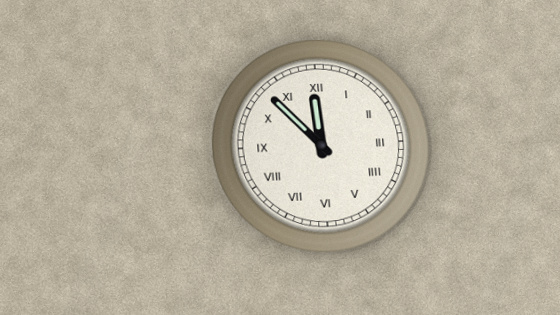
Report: 11.53
